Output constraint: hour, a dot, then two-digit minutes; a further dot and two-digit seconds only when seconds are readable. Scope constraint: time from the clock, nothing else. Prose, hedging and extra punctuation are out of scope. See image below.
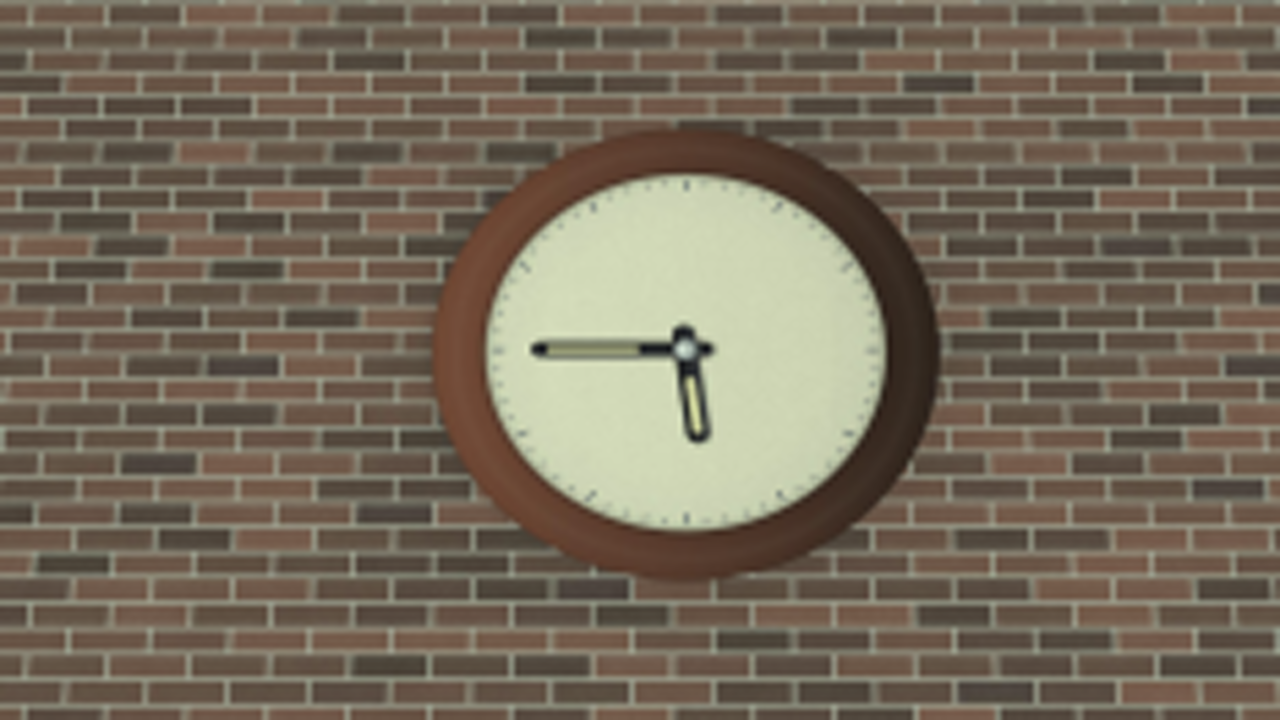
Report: 5.45
